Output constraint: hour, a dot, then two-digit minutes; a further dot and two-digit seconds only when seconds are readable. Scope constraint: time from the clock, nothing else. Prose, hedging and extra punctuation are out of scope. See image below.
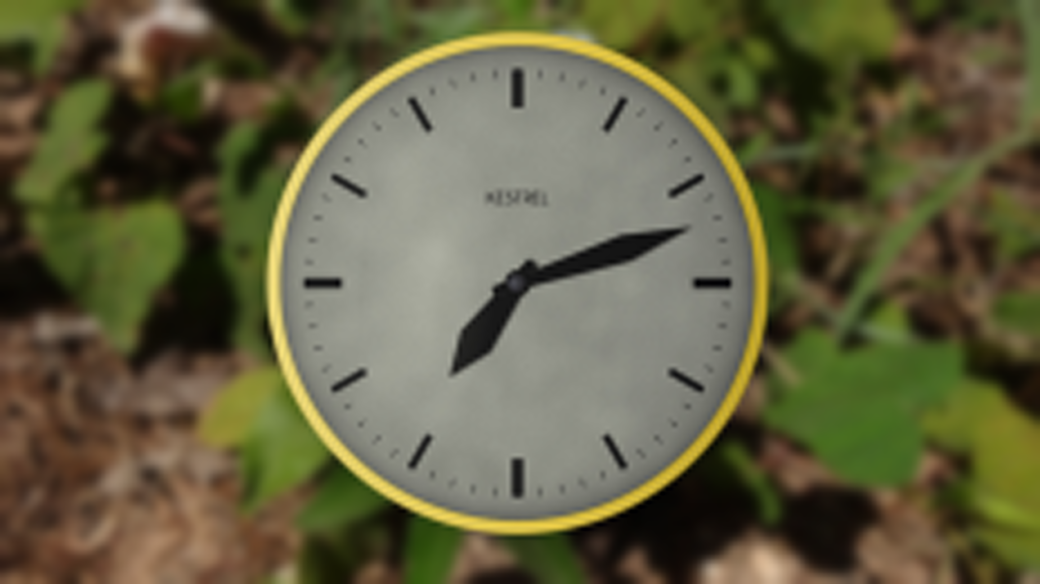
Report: 7.12
